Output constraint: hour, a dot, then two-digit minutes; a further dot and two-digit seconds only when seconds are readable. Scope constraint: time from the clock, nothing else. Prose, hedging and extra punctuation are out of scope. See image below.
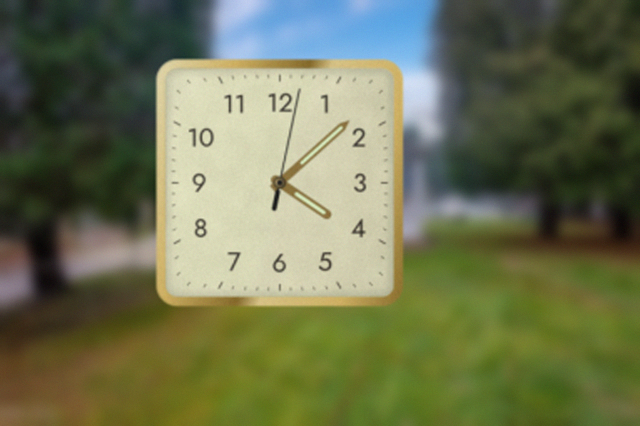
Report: 4.08.02
